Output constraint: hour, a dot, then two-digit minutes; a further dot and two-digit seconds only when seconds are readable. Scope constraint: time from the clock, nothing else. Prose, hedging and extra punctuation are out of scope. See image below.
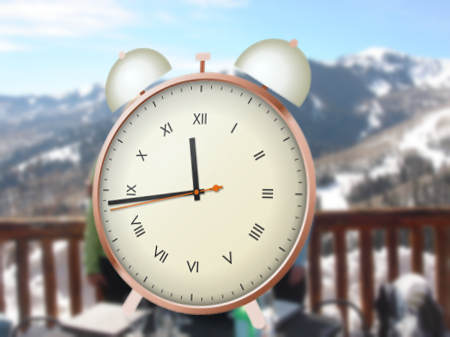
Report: 11.43.43
